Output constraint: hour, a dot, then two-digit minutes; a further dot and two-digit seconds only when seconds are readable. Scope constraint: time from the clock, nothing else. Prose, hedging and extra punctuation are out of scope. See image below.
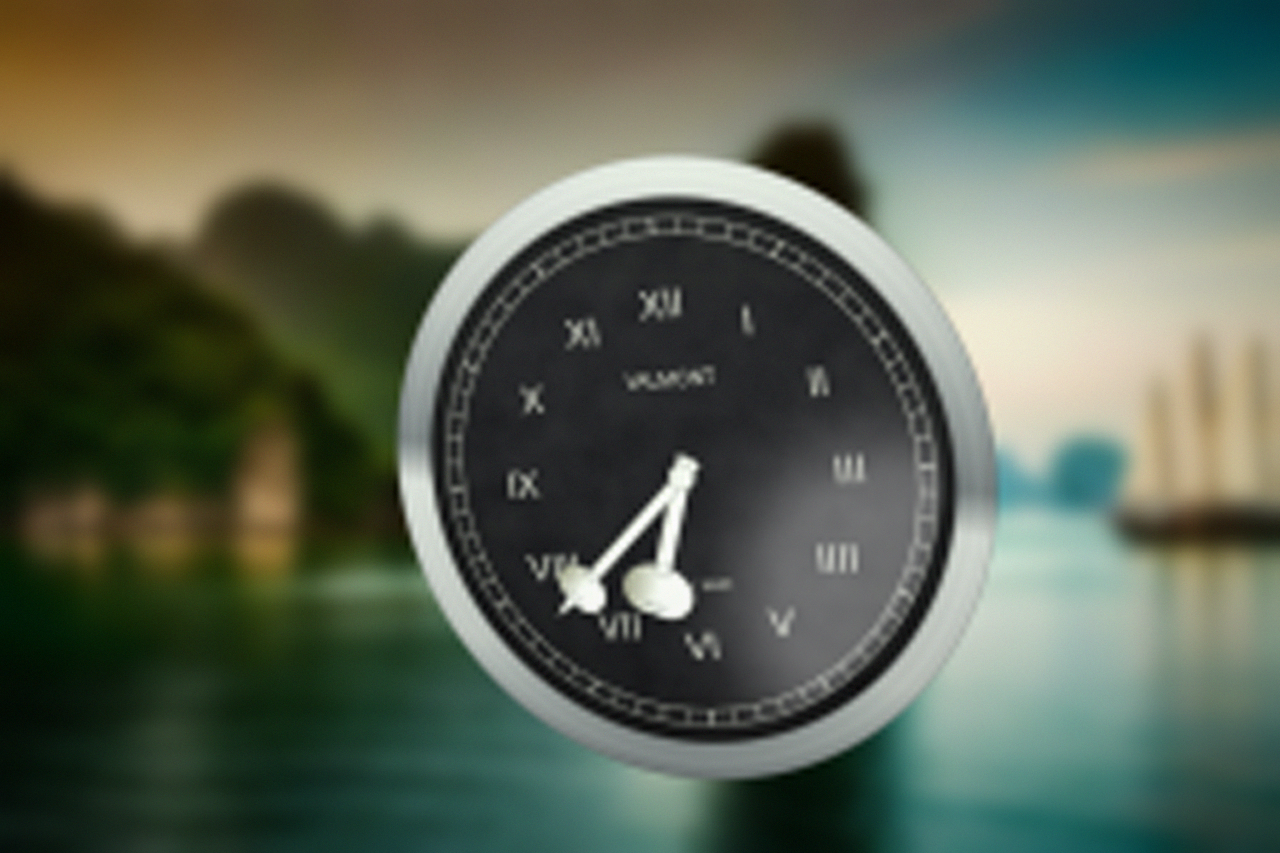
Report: 6.38
